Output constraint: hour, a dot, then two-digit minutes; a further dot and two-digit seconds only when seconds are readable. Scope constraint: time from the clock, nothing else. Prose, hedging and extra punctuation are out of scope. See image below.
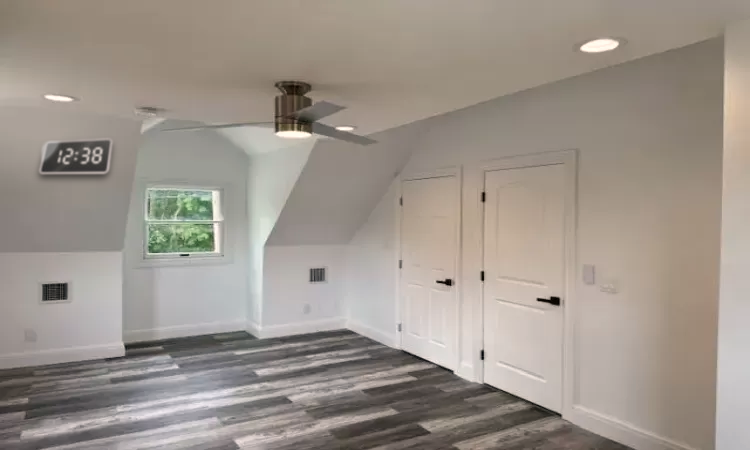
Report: 12.38
